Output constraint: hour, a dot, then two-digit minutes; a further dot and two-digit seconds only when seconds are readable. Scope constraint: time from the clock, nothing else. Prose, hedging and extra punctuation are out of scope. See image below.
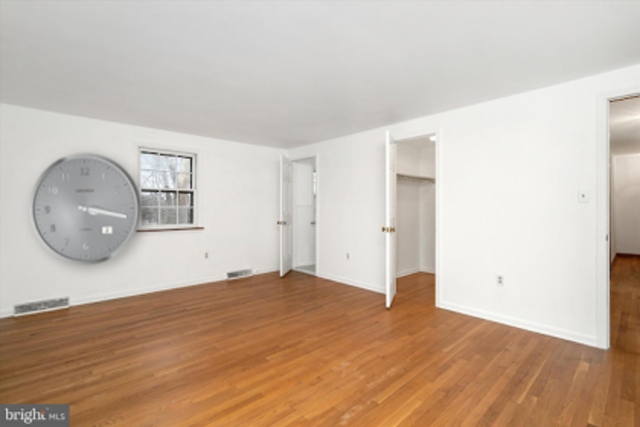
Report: 3.17
